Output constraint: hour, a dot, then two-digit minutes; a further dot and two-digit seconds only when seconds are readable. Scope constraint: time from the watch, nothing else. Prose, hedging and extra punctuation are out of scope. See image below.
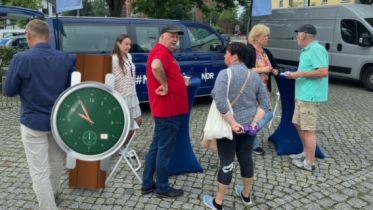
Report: 9.55
